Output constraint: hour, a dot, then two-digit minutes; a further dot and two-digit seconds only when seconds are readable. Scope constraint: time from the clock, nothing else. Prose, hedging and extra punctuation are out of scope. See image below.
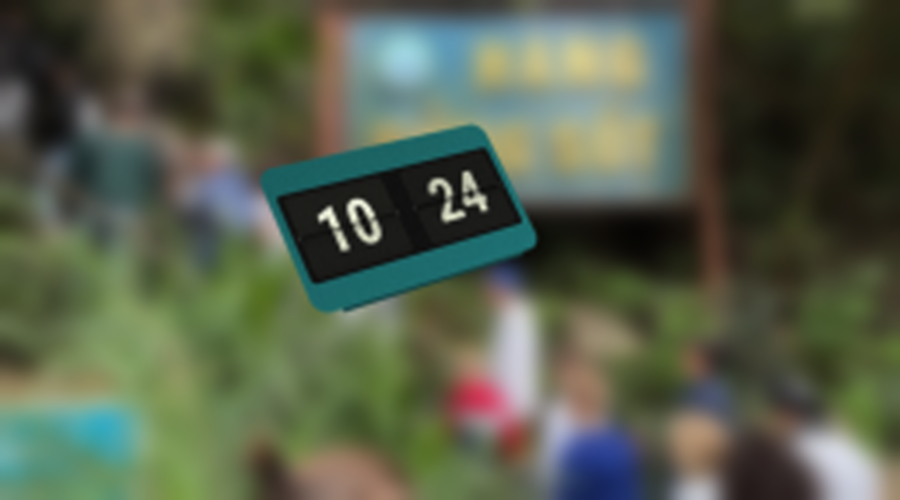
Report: 10.24
